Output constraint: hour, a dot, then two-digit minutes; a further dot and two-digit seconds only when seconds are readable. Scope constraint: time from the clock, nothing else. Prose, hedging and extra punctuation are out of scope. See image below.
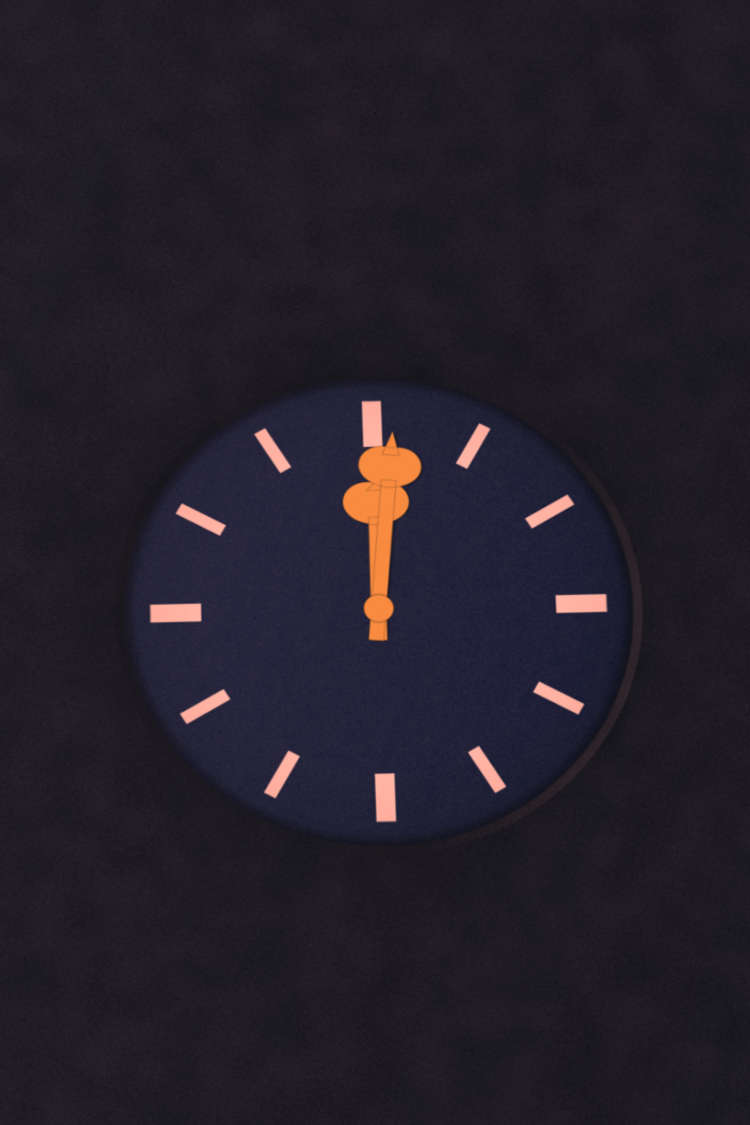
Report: 12.01
